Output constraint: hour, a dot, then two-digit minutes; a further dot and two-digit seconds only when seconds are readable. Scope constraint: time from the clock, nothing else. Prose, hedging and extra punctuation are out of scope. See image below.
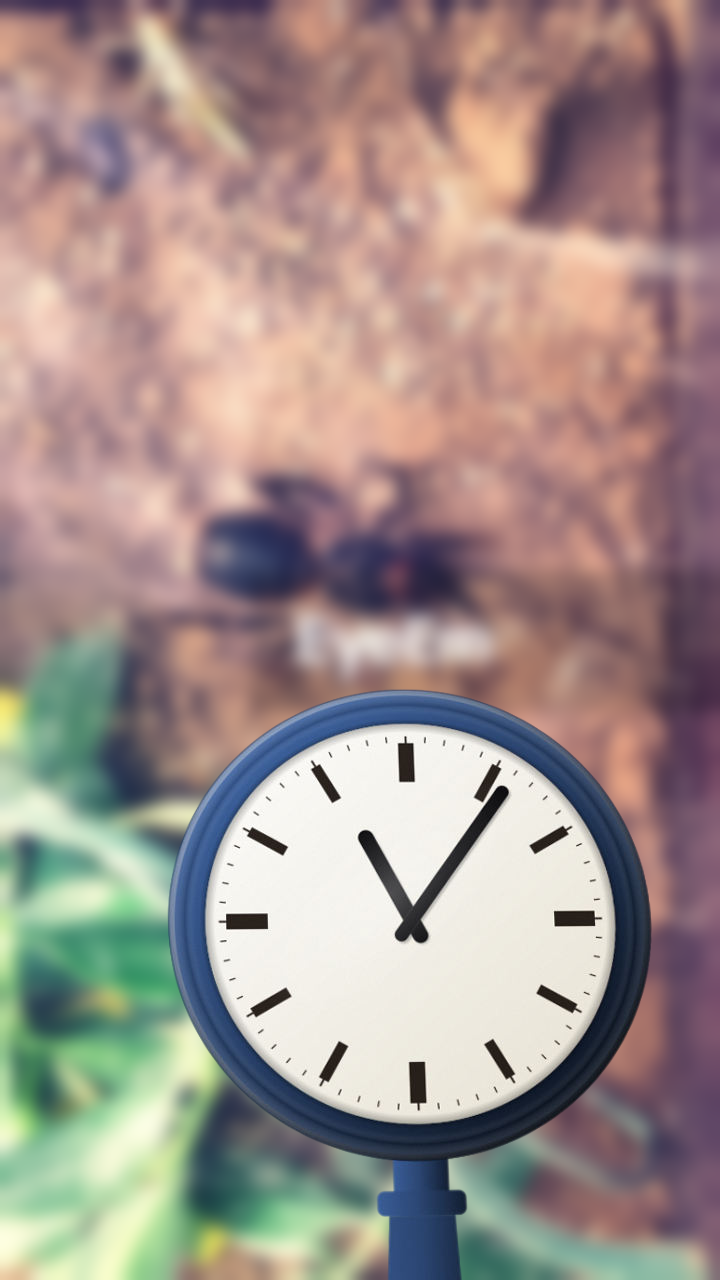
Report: 11.06
